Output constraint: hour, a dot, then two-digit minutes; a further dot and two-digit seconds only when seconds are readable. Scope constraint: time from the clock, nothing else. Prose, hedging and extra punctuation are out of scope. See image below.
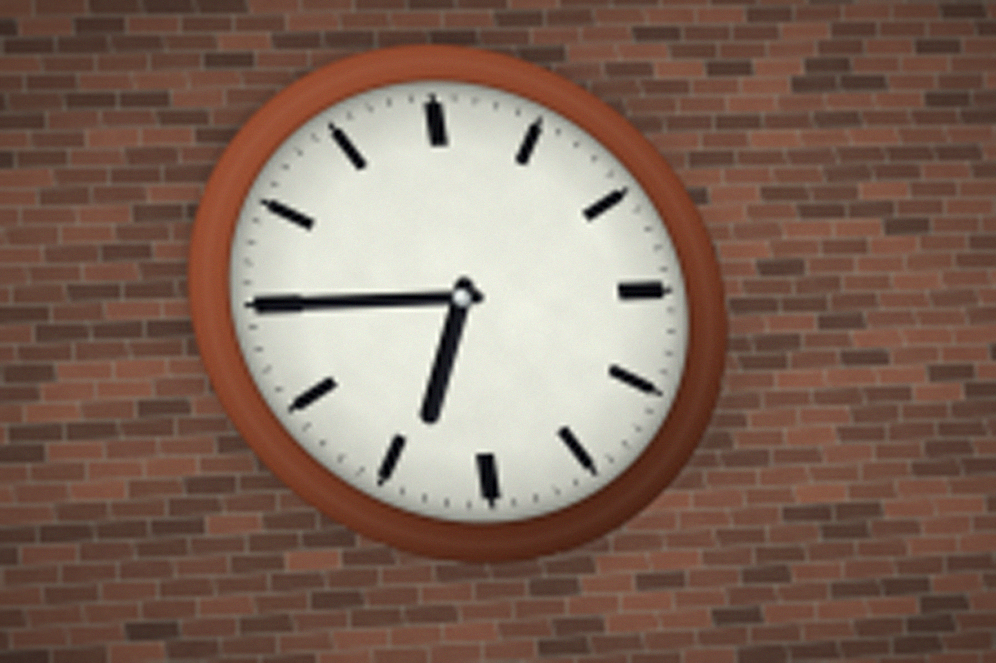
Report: 6.45
